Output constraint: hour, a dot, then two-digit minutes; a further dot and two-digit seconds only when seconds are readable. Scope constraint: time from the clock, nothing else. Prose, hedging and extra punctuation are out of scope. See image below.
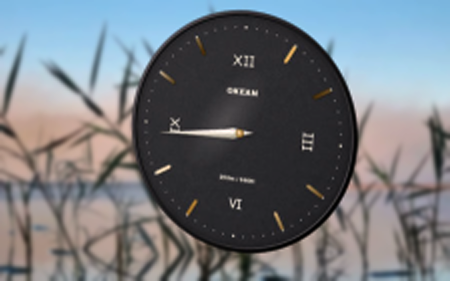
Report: 8.44
